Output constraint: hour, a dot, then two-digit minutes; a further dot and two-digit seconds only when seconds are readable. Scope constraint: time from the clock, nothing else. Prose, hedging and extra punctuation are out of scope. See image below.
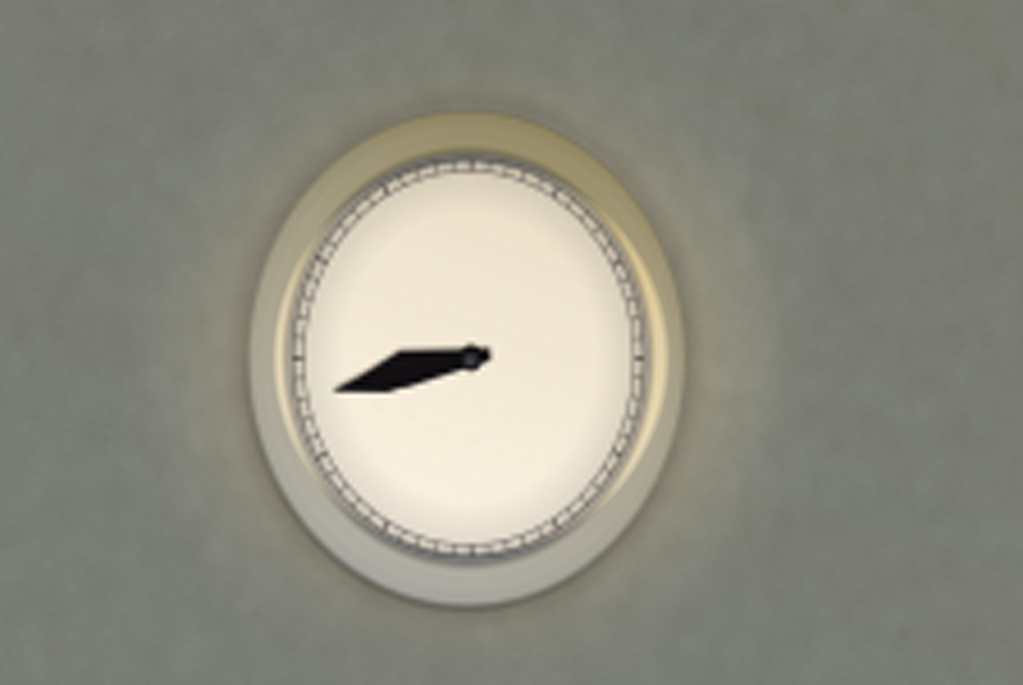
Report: 8.43
